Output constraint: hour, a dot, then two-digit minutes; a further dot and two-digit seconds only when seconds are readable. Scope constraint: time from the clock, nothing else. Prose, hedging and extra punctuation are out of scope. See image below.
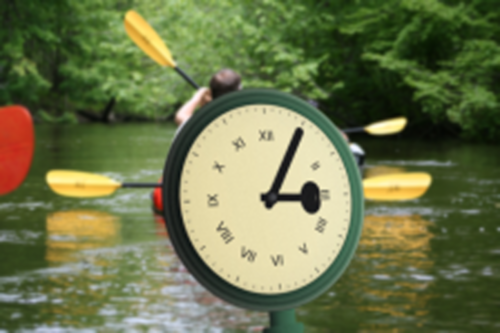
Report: 3.05
